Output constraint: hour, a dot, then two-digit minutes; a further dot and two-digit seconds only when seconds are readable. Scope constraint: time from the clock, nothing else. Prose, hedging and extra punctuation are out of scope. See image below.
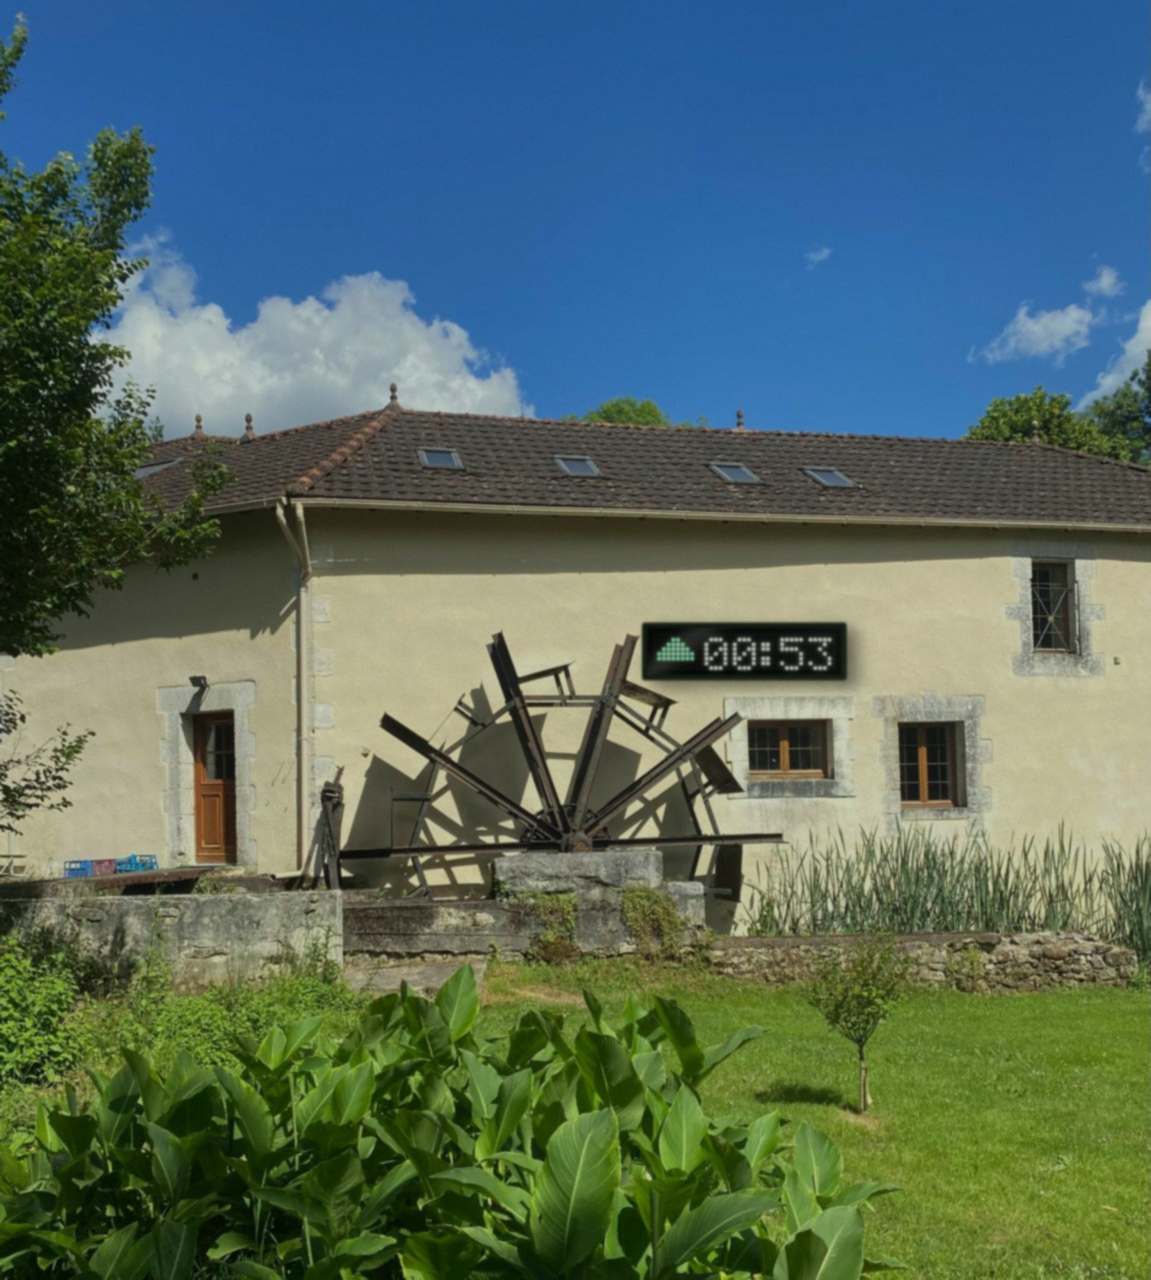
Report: 0.53
